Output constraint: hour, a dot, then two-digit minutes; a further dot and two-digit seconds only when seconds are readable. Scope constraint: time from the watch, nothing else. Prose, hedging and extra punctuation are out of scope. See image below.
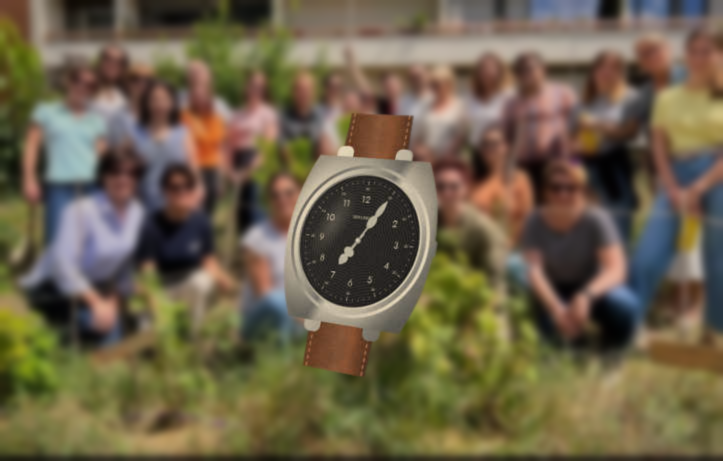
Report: 7.05
